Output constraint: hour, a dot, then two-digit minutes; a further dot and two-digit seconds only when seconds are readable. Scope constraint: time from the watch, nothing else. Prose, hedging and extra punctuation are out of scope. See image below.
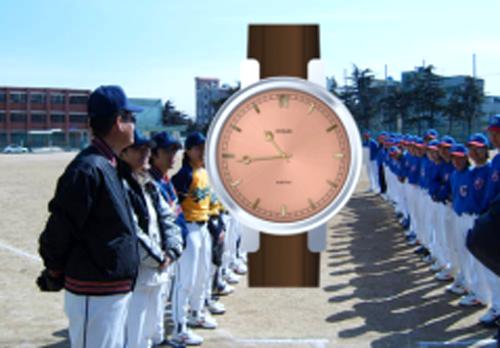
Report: 10.44
